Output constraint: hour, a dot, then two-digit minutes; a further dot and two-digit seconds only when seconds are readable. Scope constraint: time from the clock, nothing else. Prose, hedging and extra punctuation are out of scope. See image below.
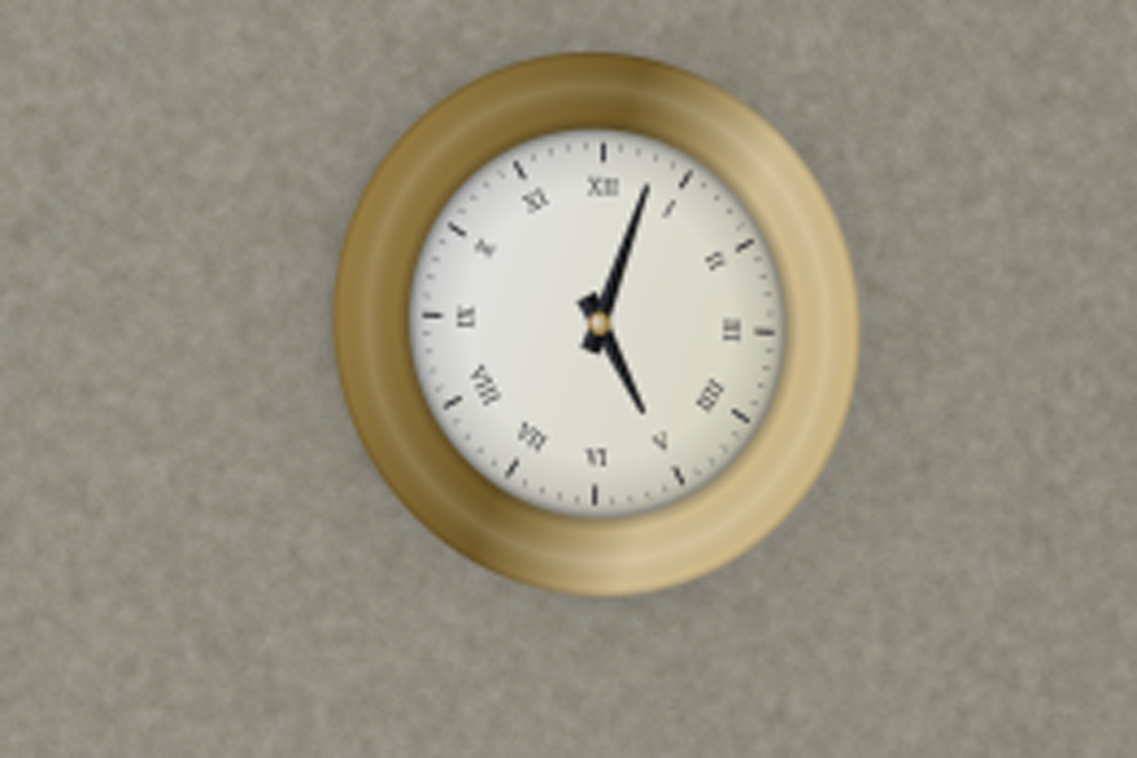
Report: 5.03
